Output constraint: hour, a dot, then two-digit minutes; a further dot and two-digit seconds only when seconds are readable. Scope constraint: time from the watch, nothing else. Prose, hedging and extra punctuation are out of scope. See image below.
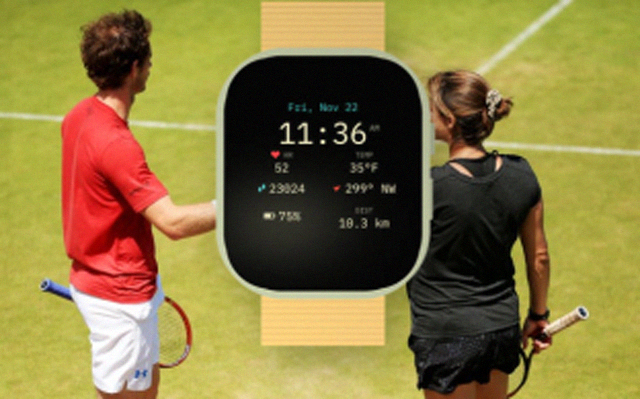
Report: 11.36
